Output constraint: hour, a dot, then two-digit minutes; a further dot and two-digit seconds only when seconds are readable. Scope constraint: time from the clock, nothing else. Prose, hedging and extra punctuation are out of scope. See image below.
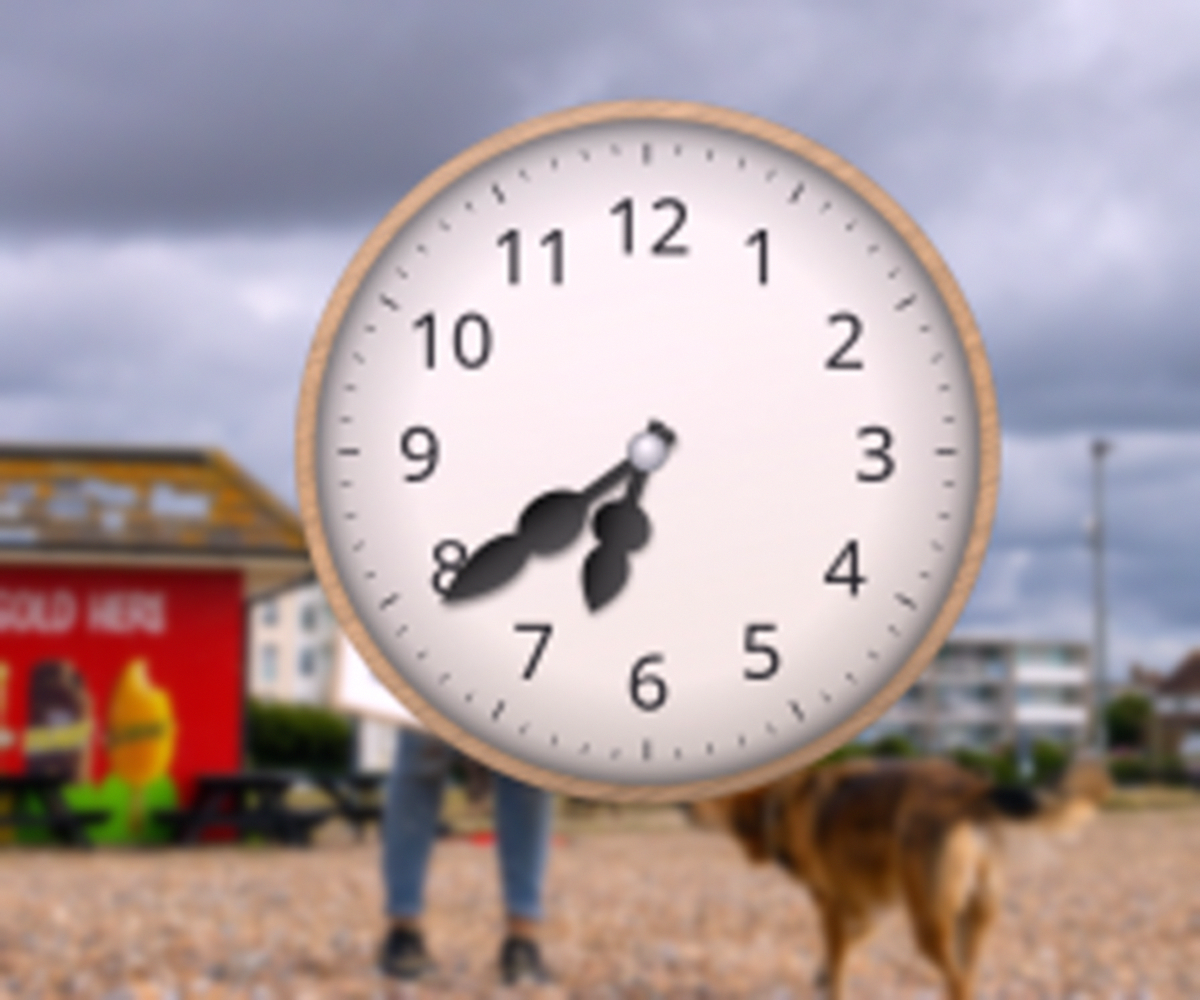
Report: 6.39
